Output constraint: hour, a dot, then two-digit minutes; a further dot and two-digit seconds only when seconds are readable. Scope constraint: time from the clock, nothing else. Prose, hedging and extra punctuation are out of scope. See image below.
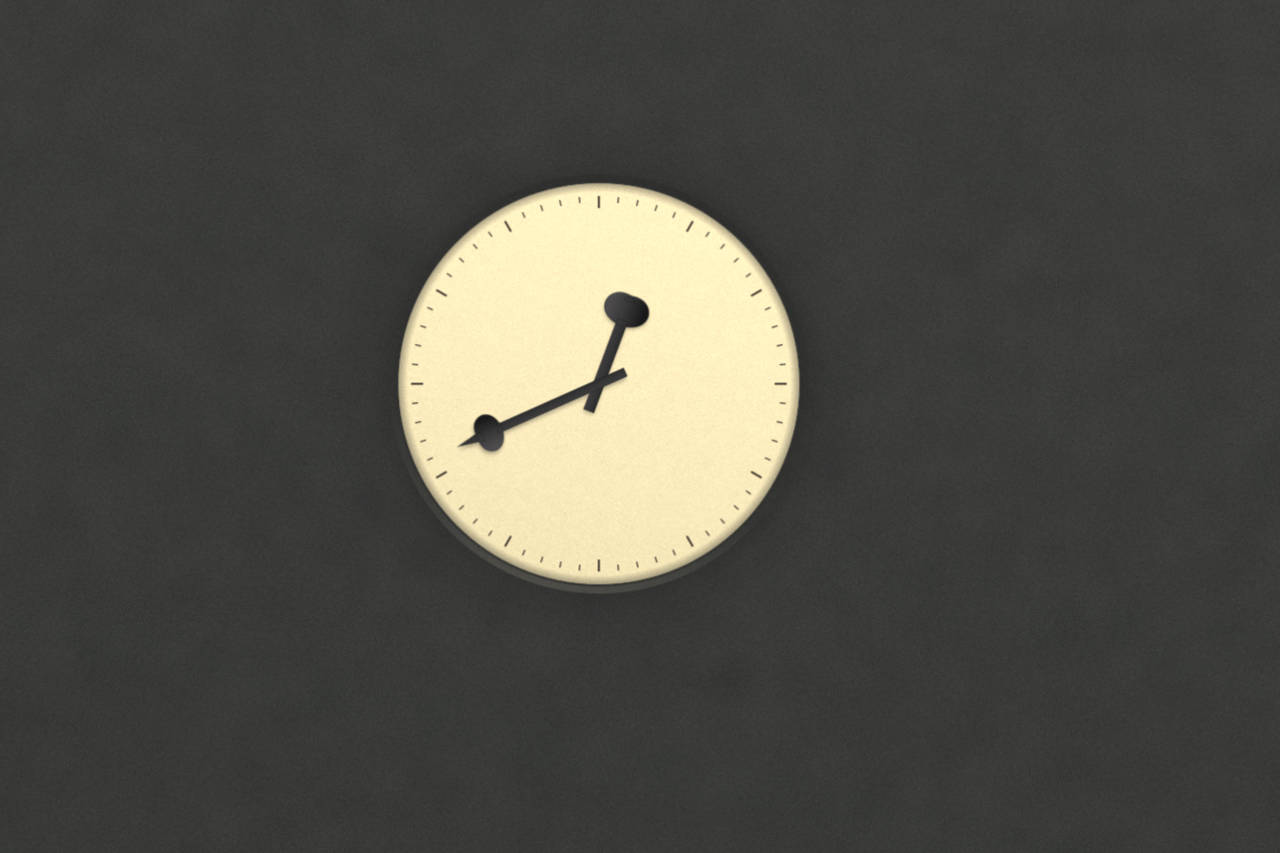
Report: 12.41
